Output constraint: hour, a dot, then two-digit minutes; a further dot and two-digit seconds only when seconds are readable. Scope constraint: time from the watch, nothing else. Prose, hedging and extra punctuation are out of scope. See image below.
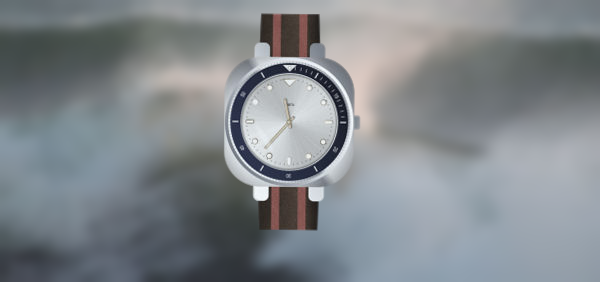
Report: 11.37
